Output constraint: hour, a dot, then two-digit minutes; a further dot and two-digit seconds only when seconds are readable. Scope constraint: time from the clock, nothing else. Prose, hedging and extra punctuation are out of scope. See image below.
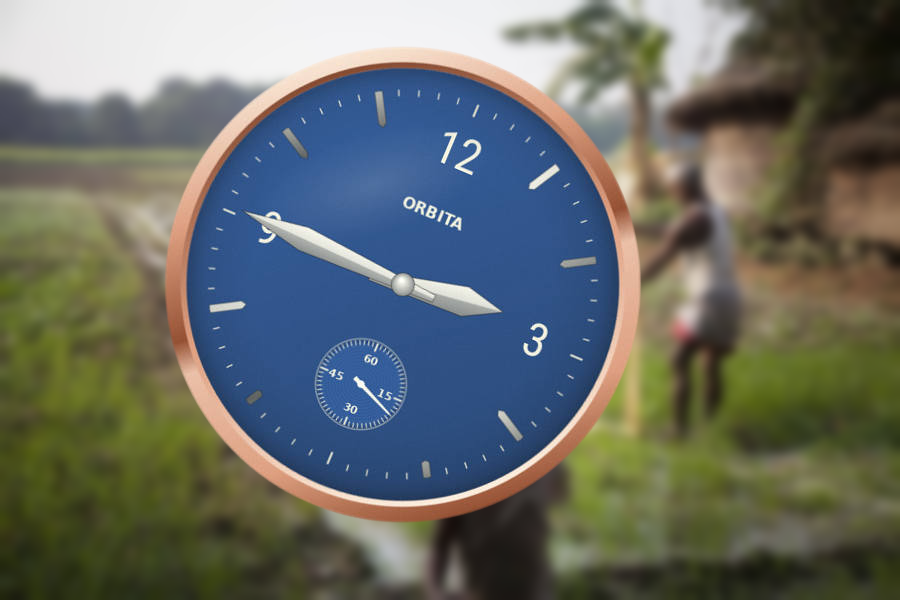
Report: 2.45.19
